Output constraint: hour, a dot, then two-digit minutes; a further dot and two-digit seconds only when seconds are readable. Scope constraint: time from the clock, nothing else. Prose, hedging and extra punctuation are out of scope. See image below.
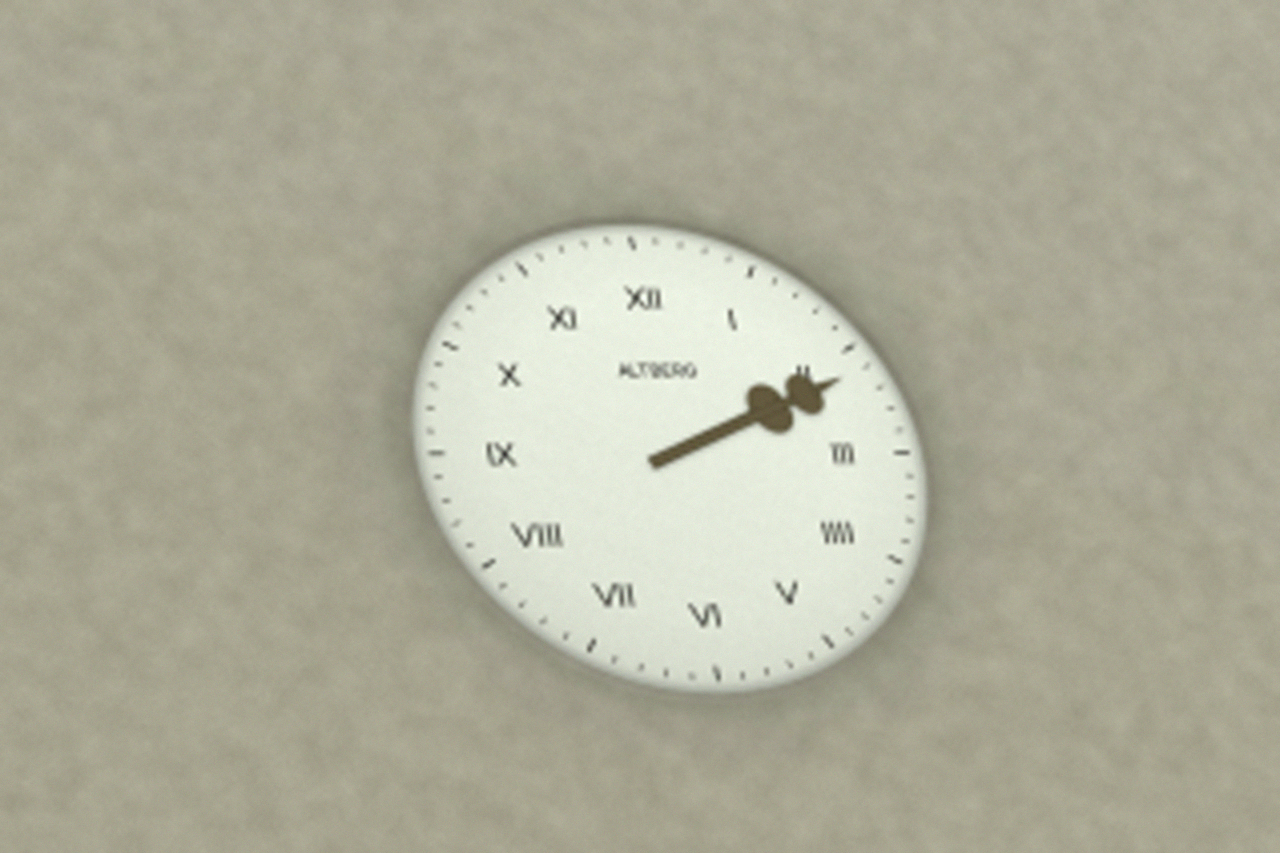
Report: 2.11
